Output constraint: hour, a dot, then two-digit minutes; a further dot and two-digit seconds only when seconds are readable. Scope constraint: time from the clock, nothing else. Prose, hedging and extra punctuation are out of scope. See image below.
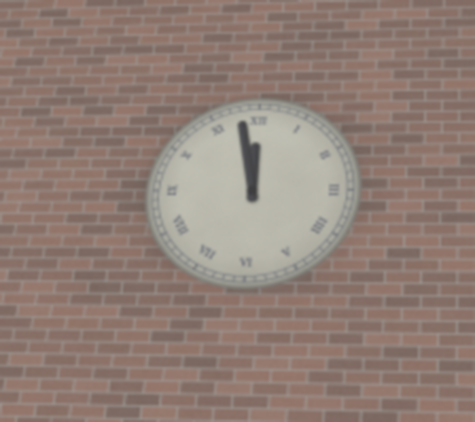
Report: 11.58
